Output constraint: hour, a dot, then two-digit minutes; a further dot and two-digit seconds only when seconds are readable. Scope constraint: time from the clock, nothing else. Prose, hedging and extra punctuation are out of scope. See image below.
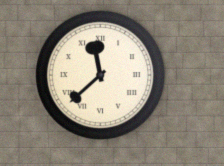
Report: 11.38
